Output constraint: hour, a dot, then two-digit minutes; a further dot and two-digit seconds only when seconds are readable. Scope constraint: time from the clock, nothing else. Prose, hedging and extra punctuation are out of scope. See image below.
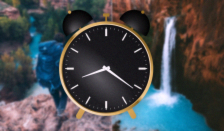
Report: 8.21
